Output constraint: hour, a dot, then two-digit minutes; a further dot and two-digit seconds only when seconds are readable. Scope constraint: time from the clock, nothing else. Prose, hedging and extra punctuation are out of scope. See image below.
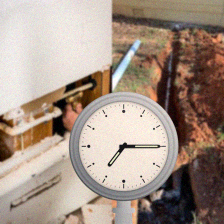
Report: 7.15
